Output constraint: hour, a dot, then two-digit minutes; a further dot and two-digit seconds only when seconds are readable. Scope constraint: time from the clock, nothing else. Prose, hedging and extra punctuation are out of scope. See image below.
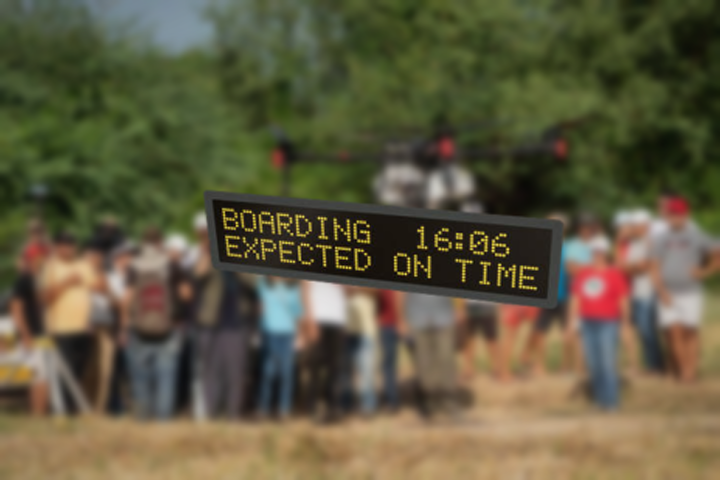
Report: 16.06
